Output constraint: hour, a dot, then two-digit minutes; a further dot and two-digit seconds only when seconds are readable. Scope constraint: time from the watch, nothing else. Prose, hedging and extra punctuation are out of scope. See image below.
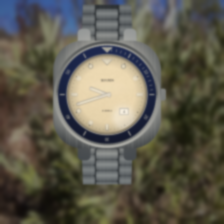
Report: 9.42
